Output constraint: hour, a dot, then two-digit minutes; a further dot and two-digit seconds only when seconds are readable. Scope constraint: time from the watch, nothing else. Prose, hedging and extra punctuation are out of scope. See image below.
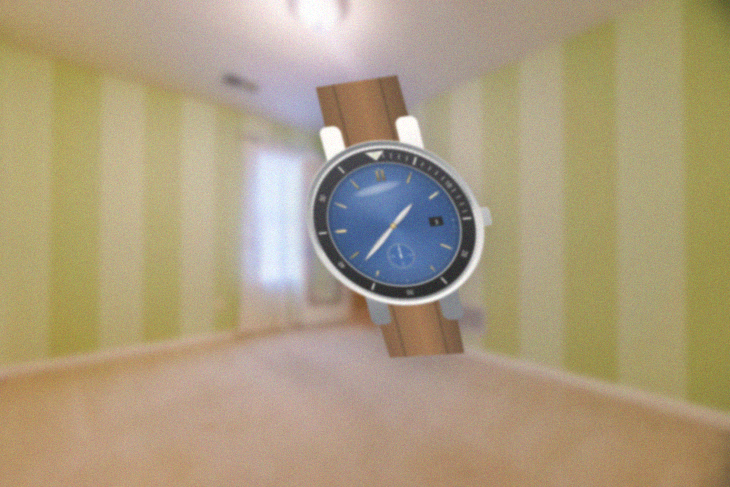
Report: 1.38
